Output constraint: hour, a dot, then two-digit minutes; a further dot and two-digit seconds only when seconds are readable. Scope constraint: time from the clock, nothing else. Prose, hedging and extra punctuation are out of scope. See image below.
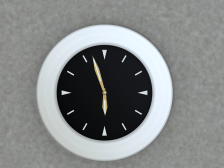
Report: 5.57
